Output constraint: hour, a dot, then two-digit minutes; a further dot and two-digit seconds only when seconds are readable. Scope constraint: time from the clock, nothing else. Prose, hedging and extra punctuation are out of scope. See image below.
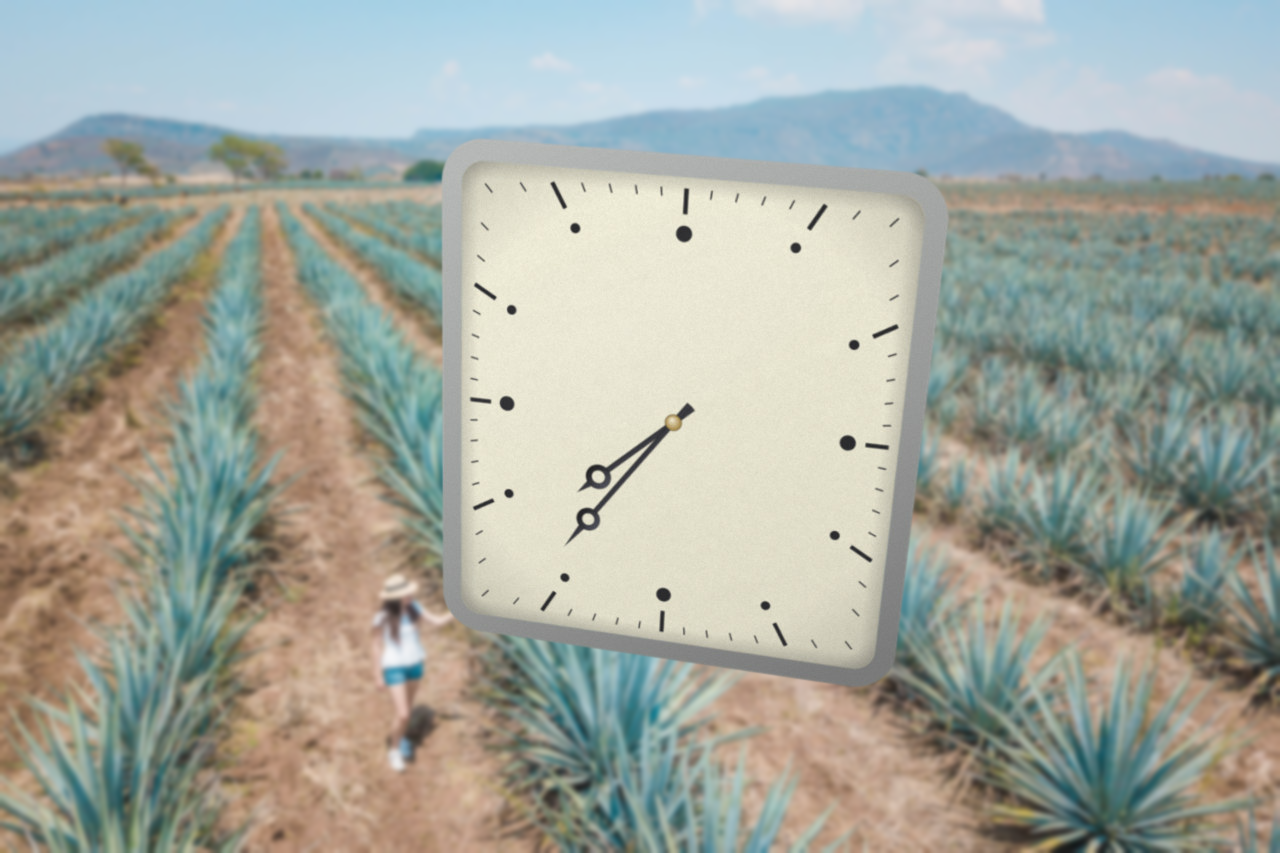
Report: 7.36
